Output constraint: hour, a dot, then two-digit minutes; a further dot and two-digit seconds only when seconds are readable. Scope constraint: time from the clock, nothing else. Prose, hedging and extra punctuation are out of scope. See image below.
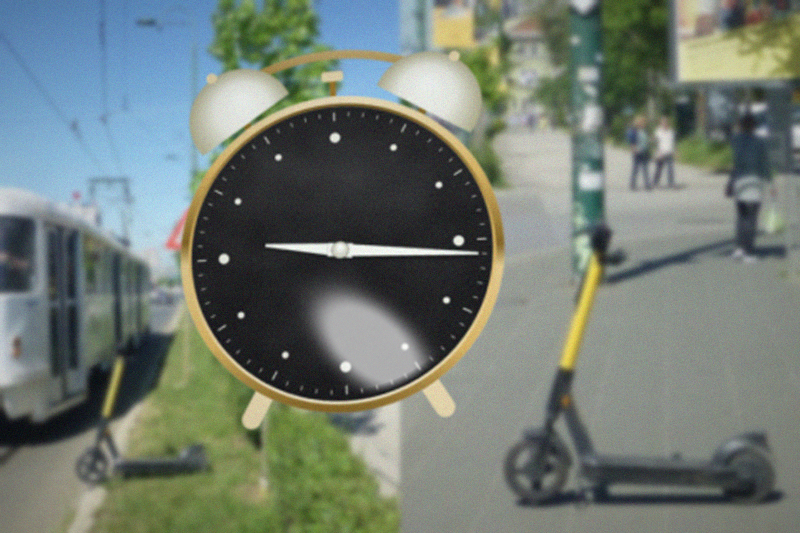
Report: 9.16
